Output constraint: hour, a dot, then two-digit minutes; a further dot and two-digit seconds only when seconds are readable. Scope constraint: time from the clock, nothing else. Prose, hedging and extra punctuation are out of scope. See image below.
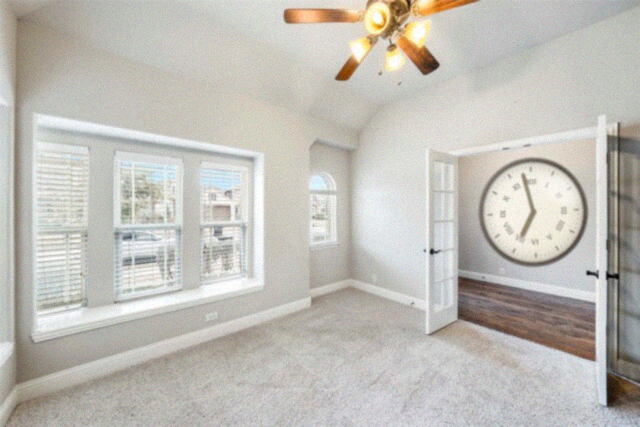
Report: 6.58
